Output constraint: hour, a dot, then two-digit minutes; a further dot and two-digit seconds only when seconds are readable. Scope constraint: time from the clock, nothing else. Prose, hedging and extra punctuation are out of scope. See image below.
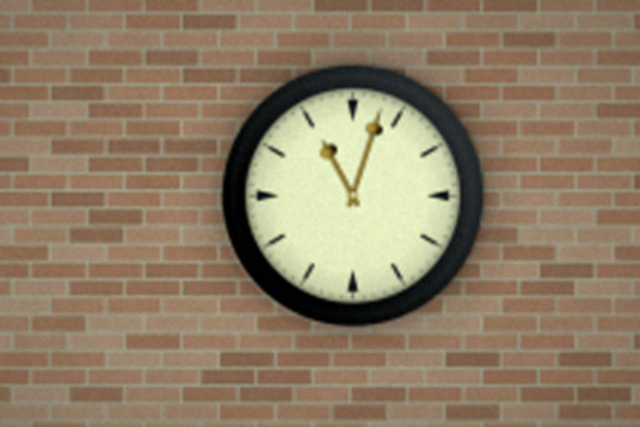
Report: 11.03
